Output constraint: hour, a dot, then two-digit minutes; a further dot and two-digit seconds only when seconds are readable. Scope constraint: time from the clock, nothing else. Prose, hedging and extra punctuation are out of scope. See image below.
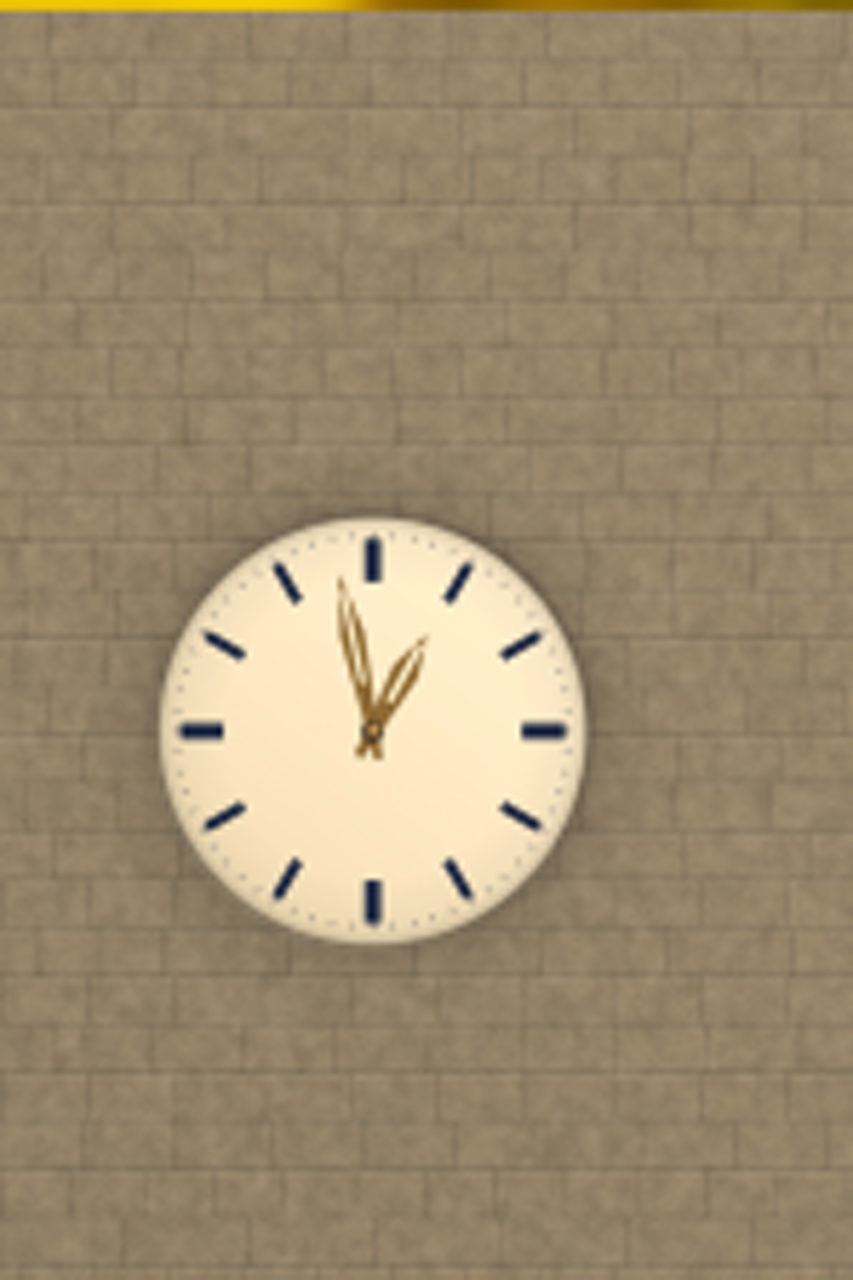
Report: 12.58
